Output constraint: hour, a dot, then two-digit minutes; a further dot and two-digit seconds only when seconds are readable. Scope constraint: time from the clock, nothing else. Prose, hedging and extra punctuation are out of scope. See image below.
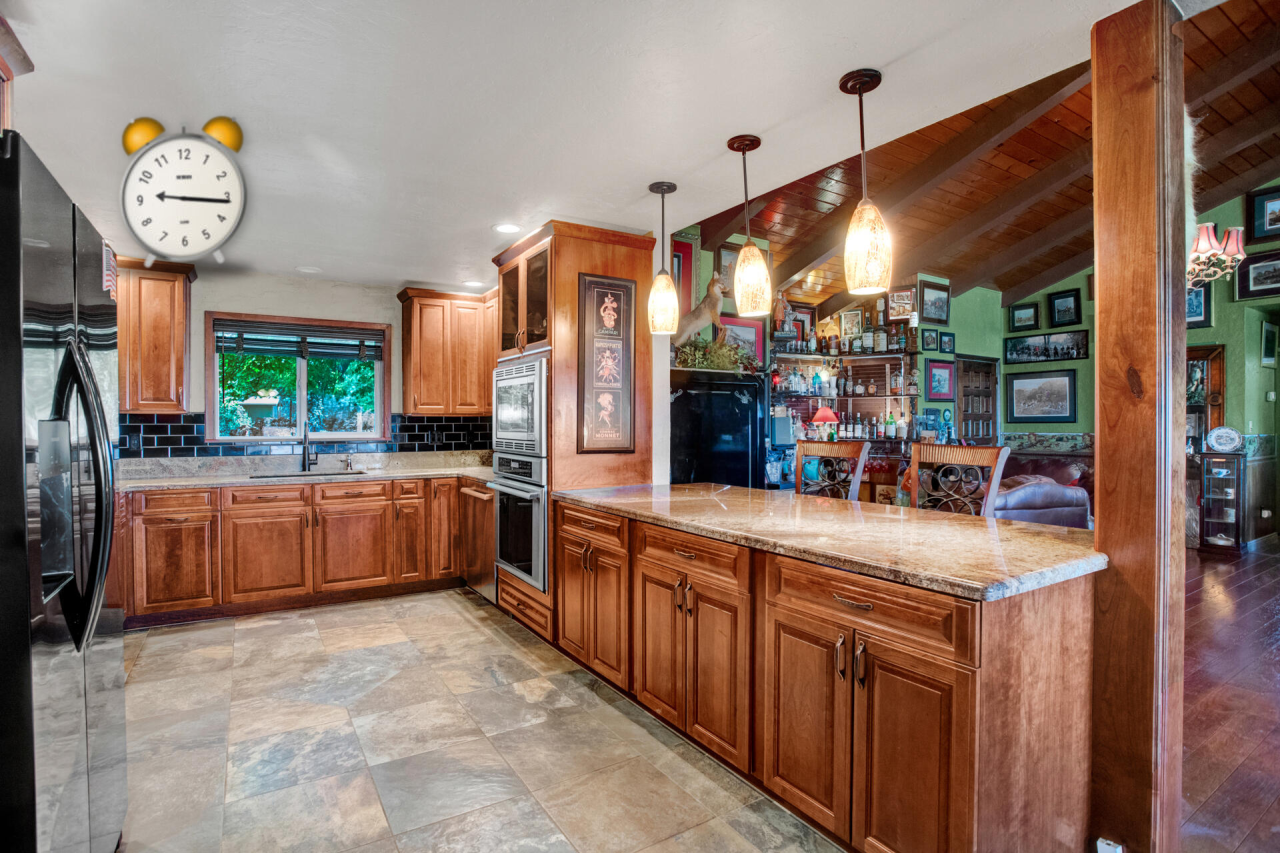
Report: 9.16
